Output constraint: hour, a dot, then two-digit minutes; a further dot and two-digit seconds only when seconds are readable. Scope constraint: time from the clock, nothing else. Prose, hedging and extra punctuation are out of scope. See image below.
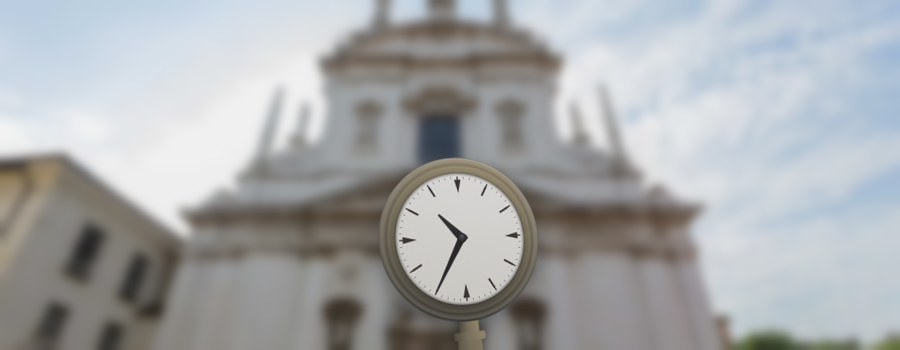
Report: 10.35
